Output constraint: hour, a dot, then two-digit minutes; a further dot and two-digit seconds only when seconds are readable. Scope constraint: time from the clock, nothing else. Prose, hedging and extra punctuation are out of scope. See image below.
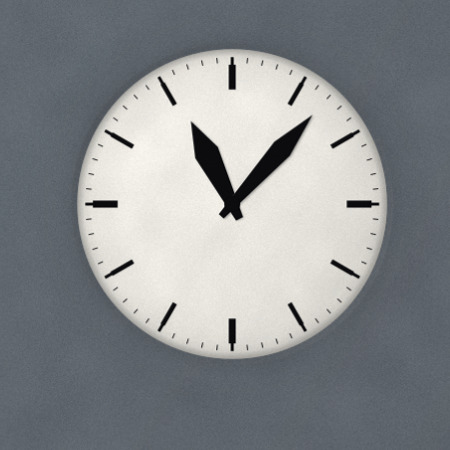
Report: 11.07
